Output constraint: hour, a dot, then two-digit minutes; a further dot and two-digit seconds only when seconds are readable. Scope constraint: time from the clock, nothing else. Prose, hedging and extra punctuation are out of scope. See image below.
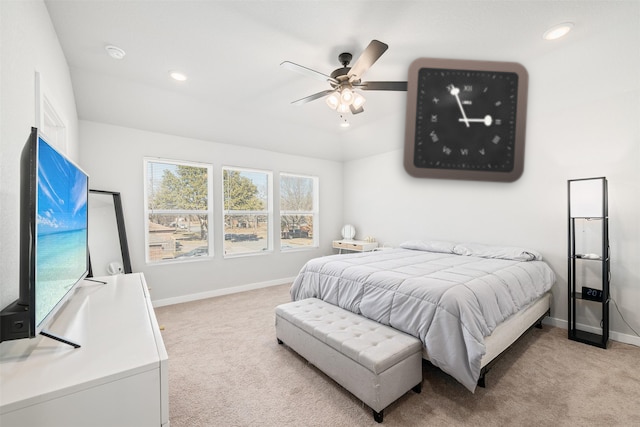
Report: 2.56
